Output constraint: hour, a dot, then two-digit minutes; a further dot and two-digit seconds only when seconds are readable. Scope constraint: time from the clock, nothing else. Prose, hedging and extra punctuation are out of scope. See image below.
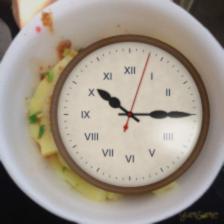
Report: 10.15.03
